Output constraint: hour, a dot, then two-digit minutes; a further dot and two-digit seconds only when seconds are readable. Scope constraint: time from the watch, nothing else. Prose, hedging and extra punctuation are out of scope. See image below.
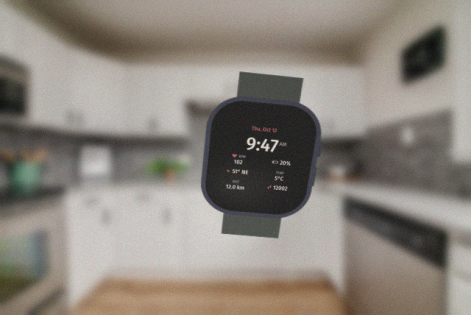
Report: 9.47
